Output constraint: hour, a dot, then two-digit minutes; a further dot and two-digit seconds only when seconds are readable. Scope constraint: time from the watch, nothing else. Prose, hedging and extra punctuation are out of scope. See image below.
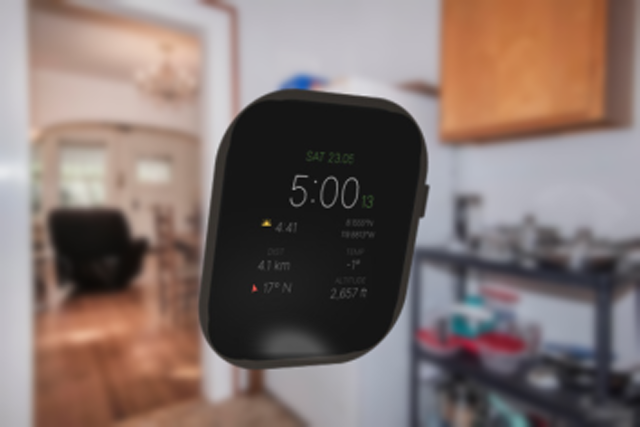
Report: 5.00.13
